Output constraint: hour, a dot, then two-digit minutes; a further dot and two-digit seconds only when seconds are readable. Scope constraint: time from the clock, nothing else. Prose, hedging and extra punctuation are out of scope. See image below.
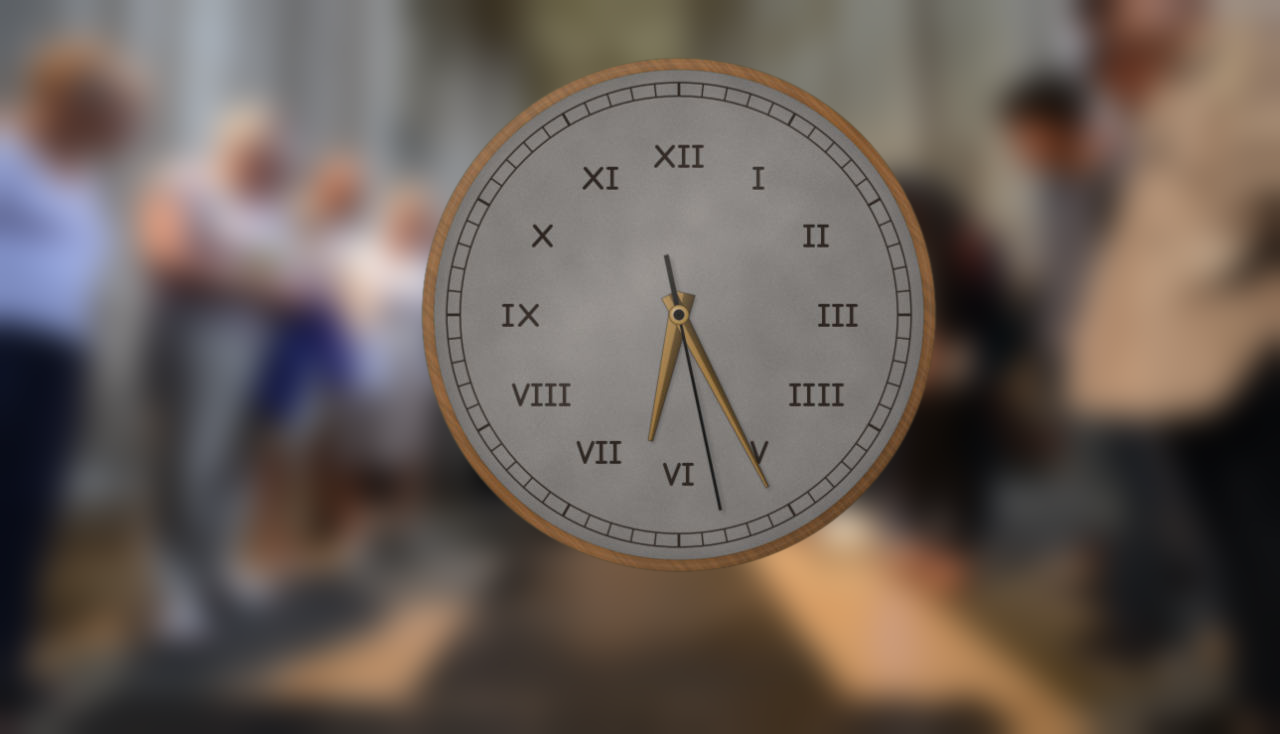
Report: 6.25.28
